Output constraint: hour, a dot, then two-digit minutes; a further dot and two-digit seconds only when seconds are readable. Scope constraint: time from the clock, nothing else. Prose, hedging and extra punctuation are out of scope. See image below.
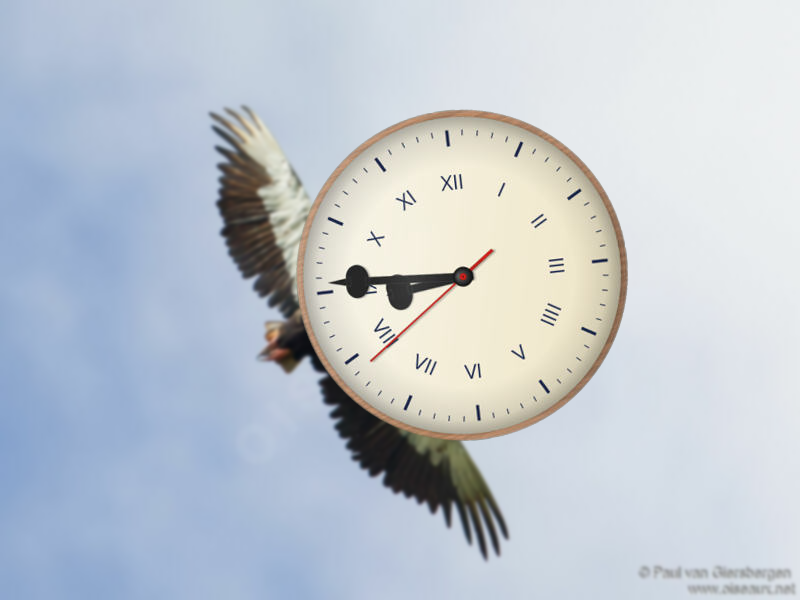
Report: 8.45.39
